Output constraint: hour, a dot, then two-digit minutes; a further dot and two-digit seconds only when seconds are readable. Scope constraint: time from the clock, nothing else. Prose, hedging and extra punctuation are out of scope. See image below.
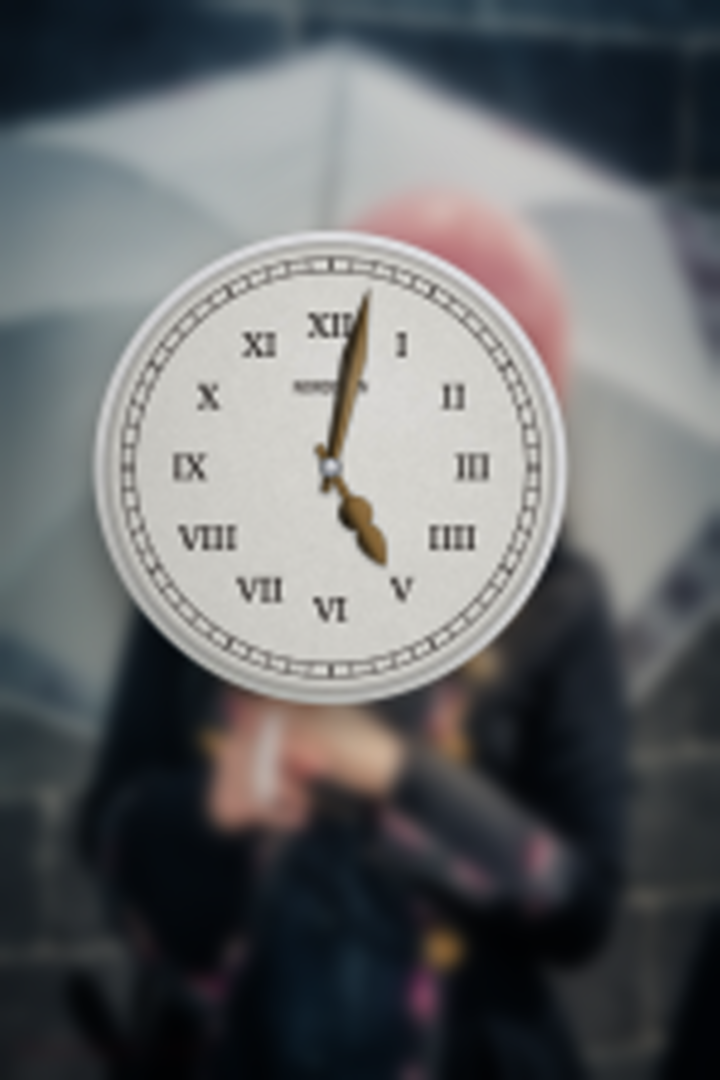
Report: 5.02
